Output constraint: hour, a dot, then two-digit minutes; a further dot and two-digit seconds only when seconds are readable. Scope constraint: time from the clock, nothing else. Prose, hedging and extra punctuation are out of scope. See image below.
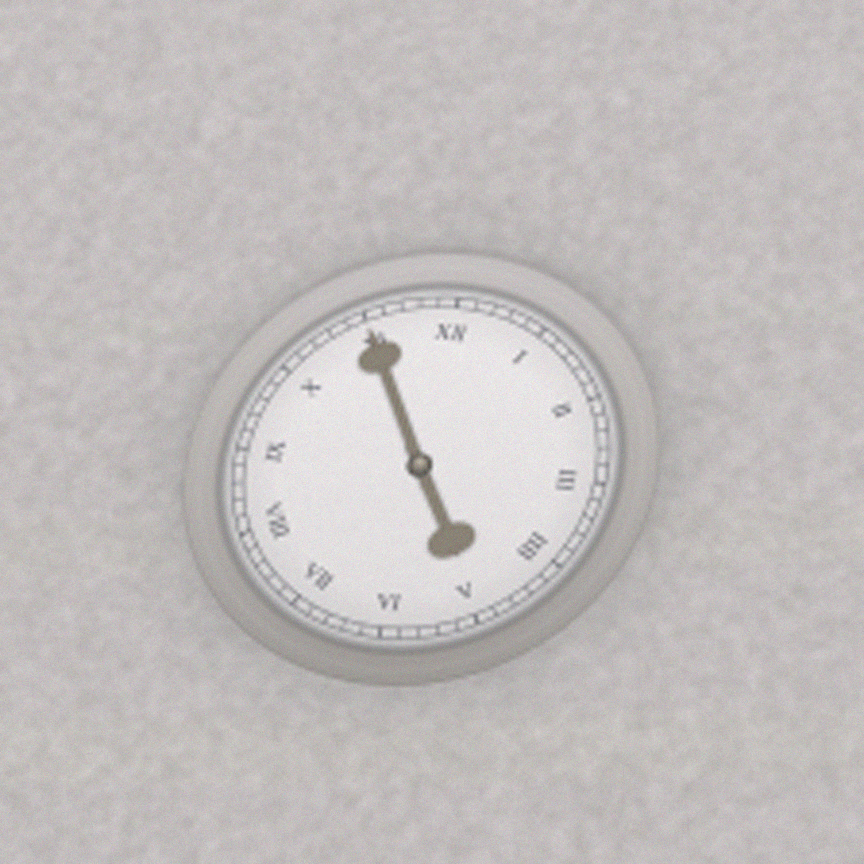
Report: 4.55
